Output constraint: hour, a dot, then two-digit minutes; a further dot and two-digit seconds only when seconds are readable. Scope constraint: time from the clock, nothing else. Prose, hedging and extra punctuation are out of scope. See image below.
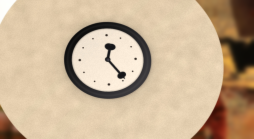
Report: 12.24
